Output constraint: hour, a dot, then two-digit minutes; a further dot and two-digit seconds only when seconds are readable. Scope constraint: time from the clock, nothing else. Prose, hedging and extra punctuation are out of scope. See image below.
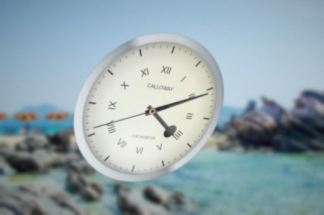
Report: 4.10.41
